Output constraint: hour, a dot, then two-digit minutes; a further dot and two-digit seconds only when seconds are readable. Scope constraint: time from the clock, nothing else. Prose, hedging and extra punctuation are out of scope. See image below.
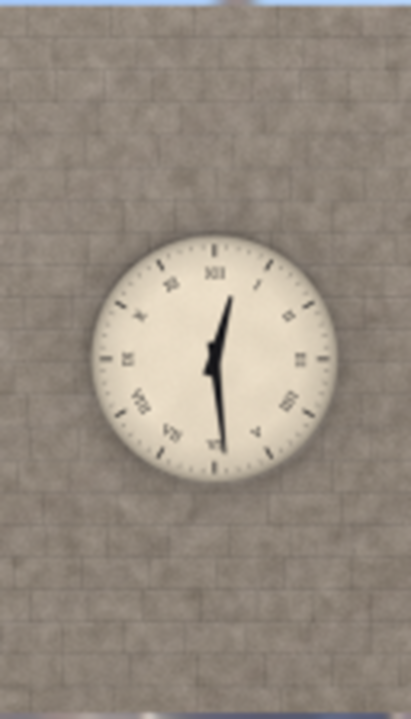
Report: 12.29
